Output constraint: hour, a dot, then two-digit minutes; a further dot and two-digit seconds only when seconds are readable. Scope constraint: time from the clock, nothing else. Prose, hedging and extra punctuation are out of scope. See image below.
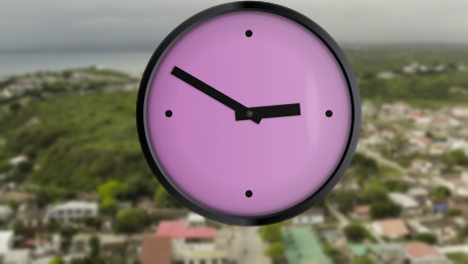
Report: 2.50
